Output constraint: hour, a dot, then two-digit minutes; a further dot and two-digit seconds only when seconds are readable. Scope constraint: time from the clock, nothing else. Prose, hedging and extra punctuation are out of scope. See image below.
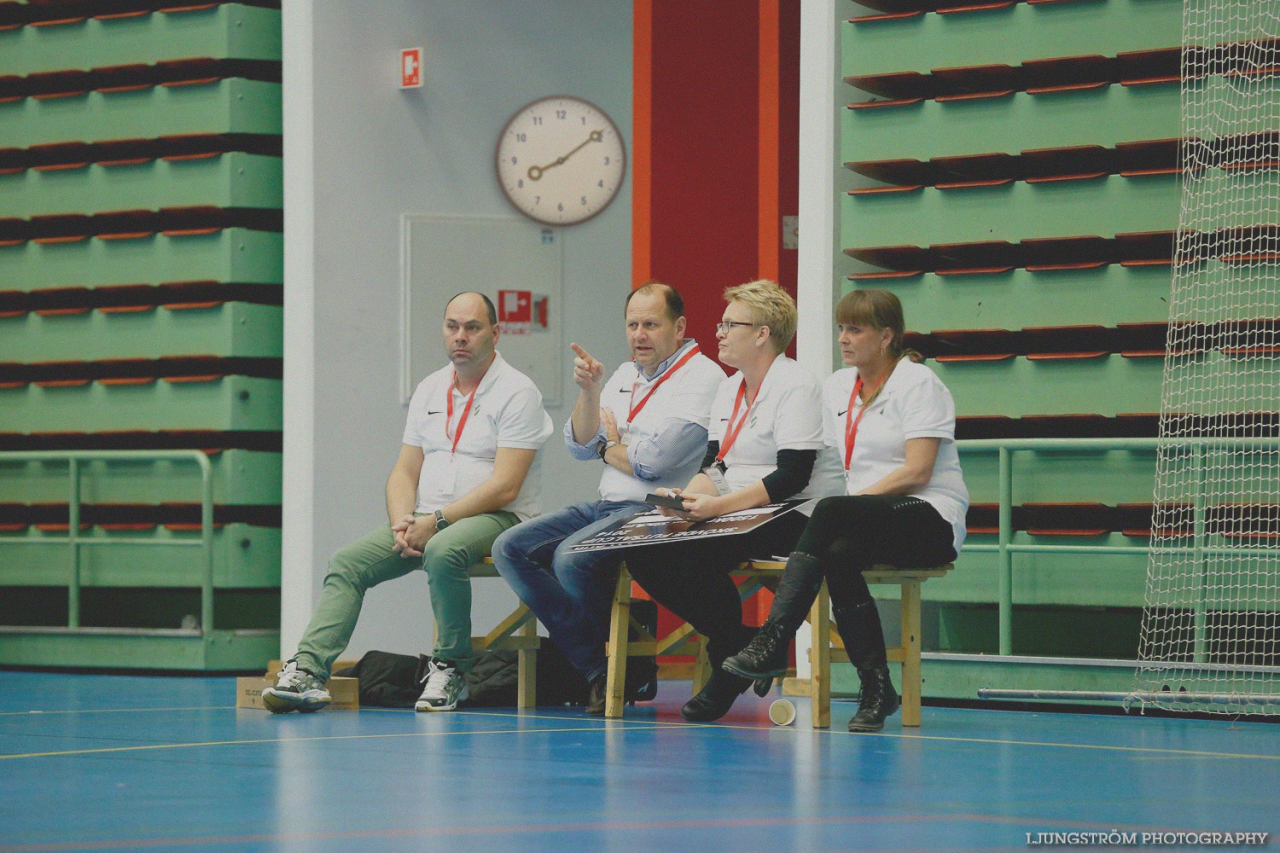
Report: 8.09
